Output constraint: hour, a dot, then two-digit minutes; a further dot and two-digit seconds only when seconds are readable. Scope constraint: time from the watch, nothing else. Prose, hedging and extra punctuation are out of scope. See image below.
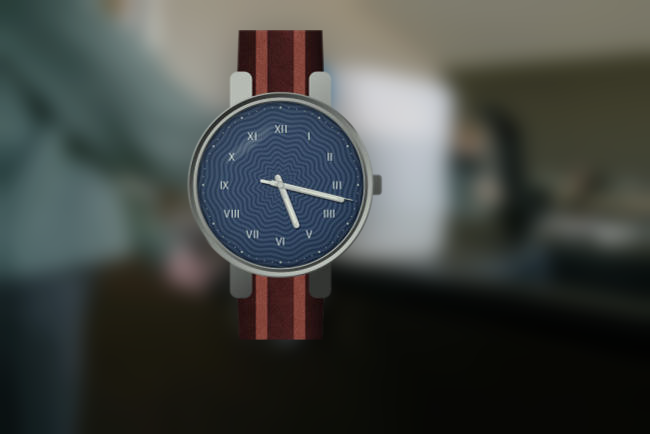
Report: 5.17.17
